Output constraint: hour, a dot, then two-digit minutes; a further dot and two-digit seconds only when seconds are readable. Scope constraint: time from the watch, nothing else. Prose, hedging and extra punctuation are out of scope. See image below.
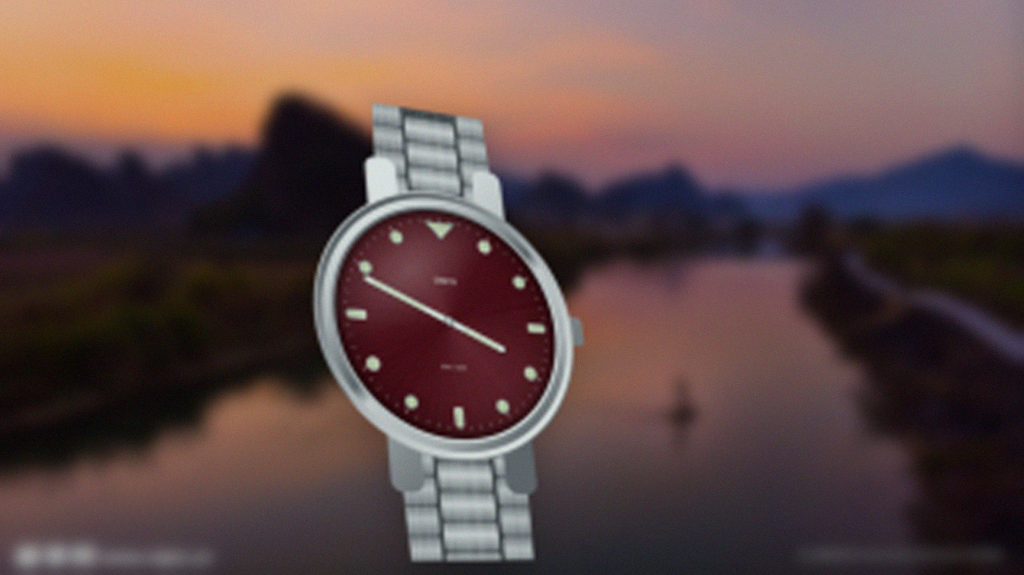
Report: 3.49
